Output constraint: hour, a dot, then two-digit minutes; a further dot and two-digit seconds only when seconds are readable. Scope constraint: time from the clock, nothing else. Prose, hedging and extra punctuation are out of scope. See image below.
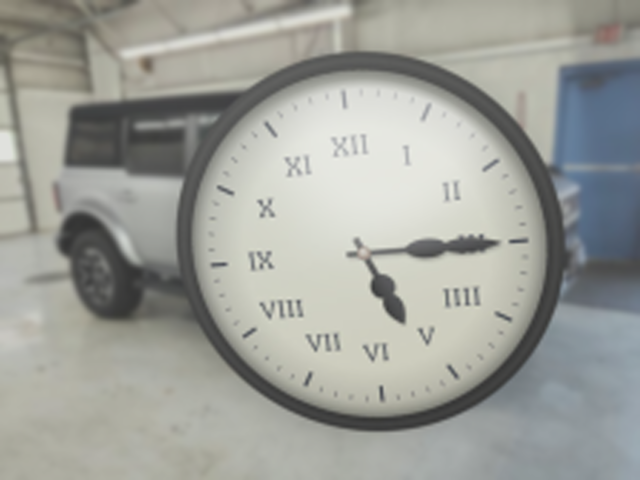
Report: 5.15
